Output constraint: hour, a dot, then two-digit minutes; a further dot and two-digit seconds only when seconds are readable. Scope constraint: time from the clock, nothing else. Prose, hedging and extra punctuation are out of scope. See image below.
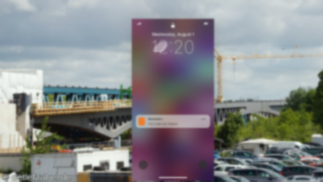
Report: 12.20
